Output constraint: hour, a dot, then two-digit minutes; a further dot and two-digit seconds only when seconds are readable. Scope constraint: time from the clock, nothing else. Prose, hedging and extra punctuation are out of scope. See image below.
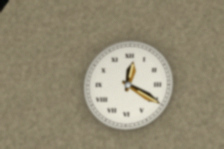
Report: 12.20
